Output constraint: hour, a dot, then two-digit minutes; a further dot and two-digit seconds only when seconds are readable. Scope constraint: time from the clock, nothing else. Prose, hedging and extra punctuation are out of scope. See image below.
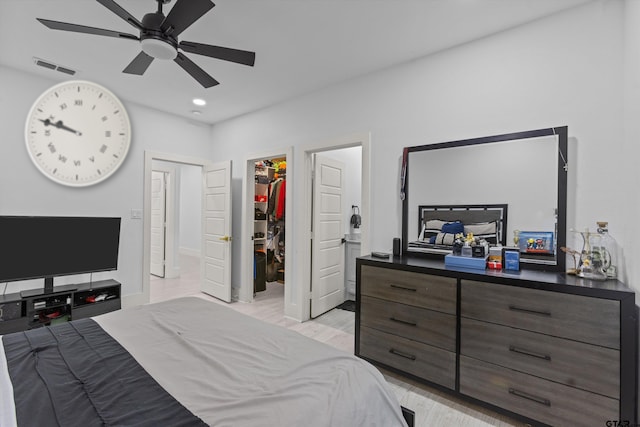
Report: 9.48
